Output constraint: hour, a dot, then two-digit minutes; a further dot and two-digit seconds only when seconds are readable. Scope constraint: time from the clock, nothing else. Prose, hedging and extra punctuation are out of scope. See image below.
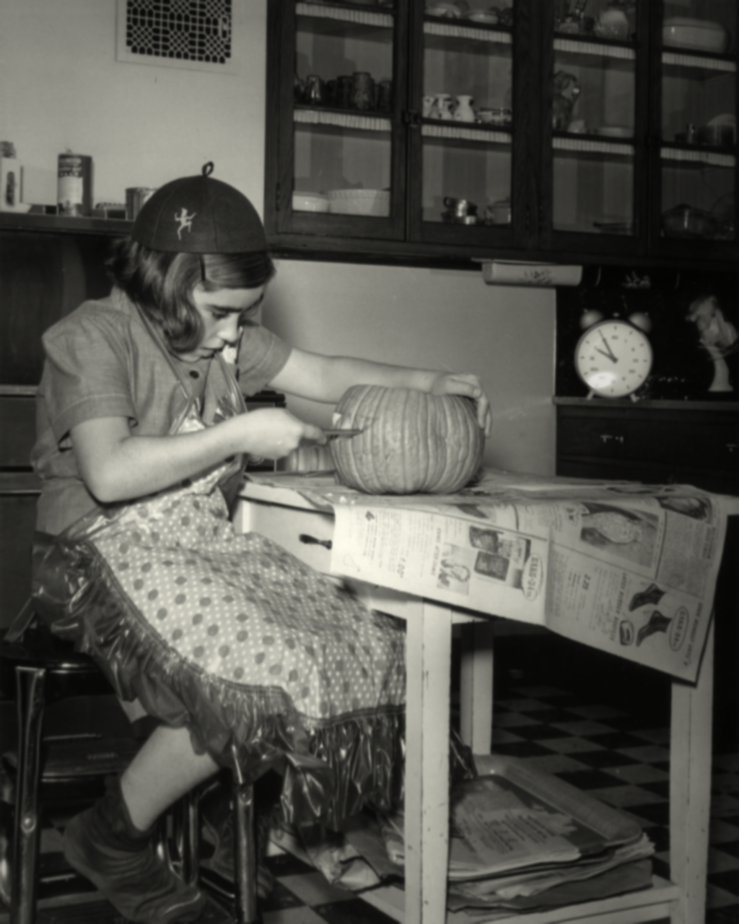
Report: 9.55
